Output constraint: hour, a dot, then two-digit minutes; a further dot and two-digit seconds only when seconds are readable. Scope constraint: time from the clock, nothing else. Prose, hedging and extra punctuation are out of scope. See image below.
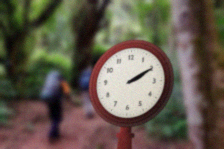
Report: 2.10
